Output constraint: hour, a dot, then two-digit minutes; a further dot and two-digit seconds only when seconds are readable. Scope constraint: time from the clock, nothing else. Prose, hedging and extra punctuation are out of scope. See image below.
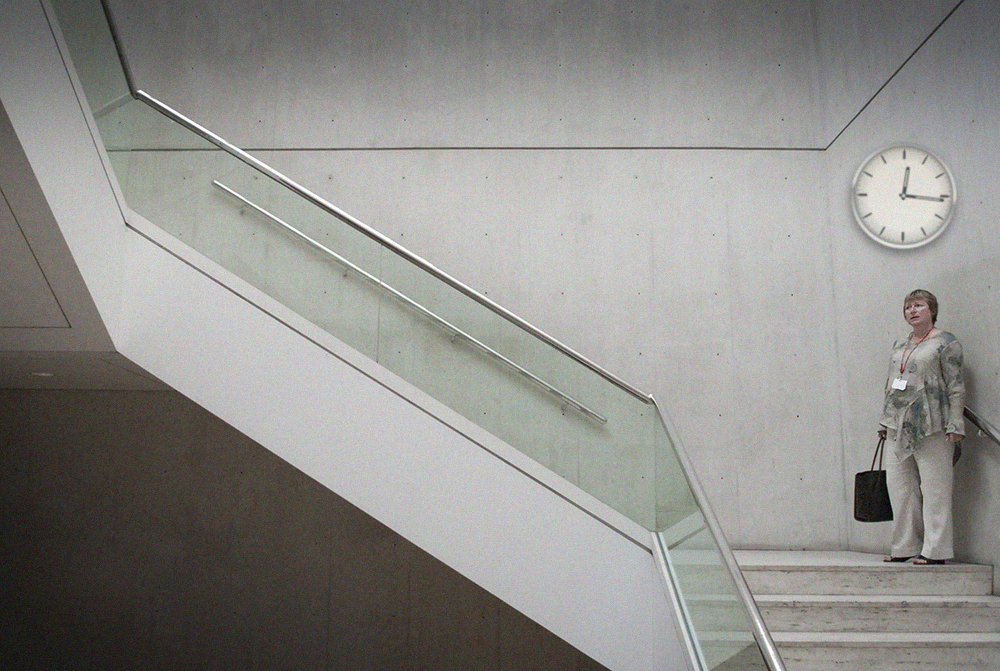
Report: 12.16
